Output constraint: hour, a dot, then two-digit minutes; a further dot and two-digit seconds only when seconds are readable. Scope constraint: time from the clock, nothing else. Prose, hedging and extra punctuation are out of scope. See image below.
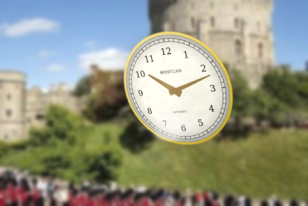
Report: 10.12
